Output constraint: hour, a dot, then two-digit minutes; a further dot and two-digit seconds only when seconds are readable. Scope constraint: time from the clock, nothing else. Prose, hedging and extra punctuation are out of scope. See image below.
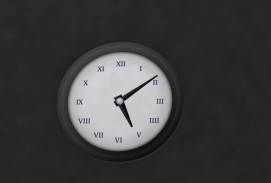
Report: 5.09
